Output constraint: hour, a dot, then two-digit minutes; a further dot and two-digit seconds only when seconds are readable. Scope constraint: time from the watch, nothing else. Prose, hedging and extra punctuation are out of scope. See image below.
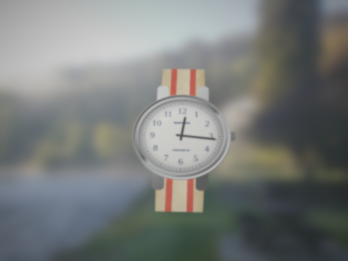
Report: 12.16
